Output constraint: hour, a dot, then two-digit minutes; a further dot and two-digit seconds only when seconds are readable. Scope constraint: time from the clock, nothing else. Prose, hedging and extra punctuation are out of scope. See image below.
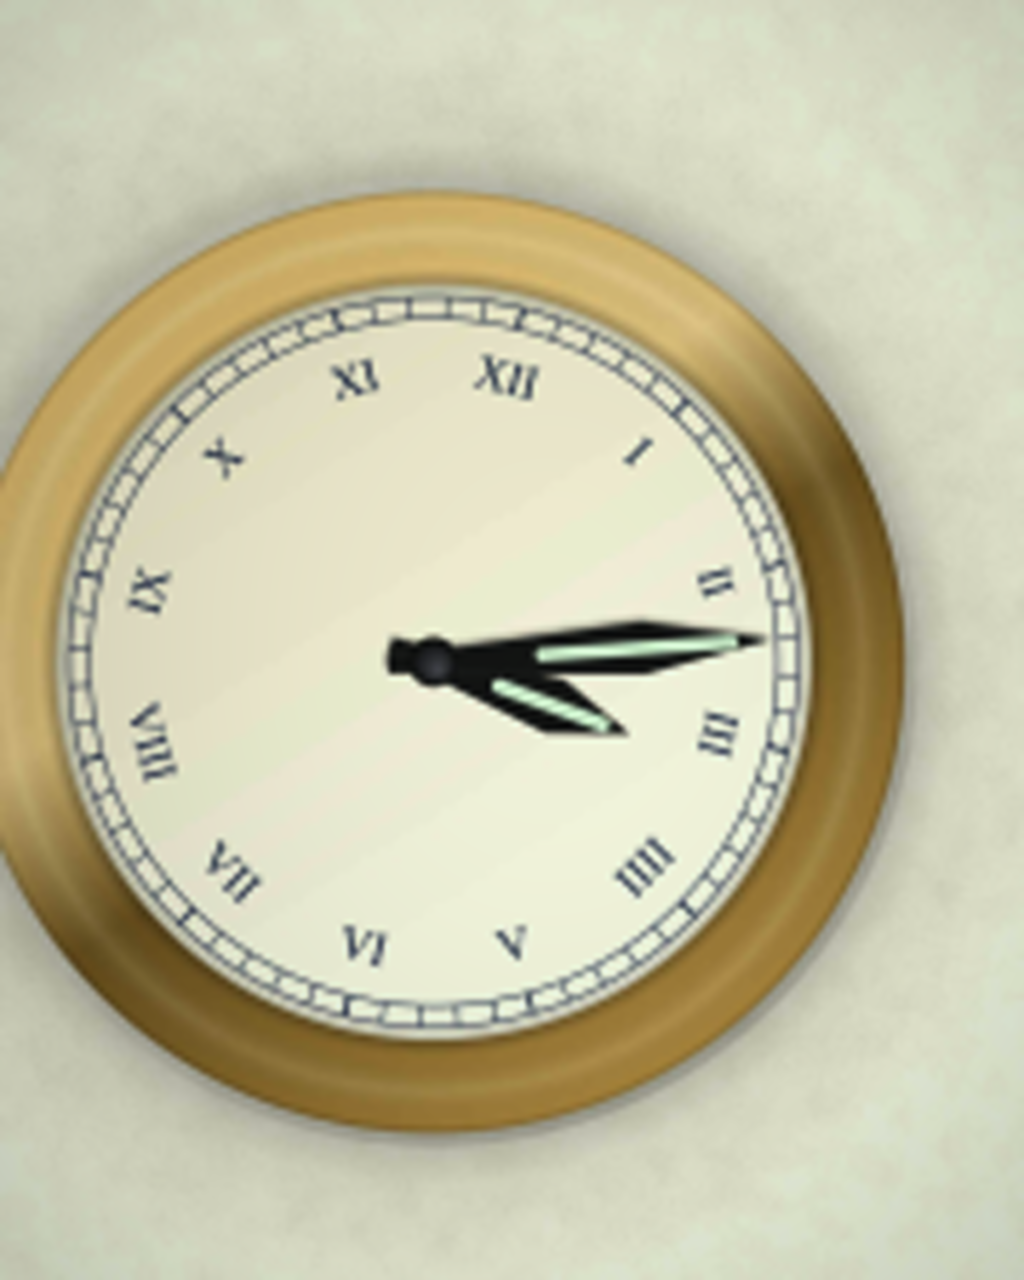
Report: 3.12
